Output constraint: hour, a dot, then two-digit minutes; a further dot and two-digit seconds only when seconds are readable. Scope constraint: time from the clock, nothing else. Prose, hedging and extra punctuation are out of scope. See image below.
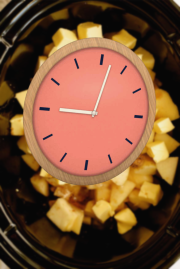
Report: 9.02
